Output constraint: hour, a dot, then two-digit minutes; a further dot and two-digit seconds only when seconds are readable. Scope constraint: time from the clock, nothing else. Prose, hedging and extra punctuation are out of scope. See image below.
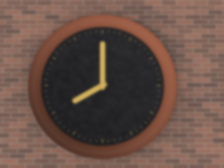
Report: 8.00
